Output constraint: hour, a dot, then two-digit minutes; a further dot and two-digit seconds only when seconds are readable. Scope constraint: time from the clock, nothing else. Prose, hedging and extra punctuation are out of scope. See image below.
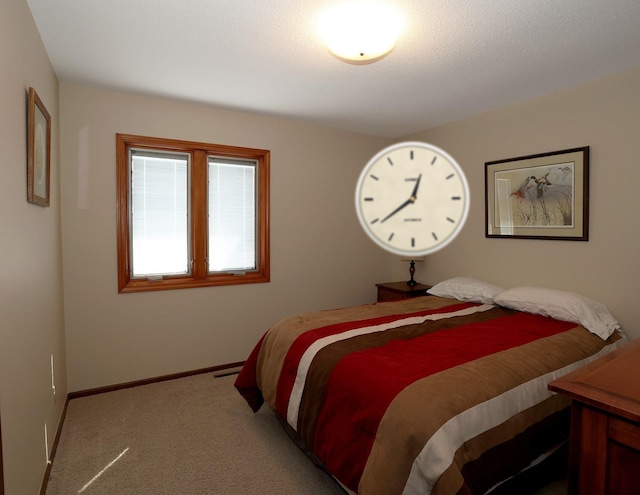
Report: 12.39
